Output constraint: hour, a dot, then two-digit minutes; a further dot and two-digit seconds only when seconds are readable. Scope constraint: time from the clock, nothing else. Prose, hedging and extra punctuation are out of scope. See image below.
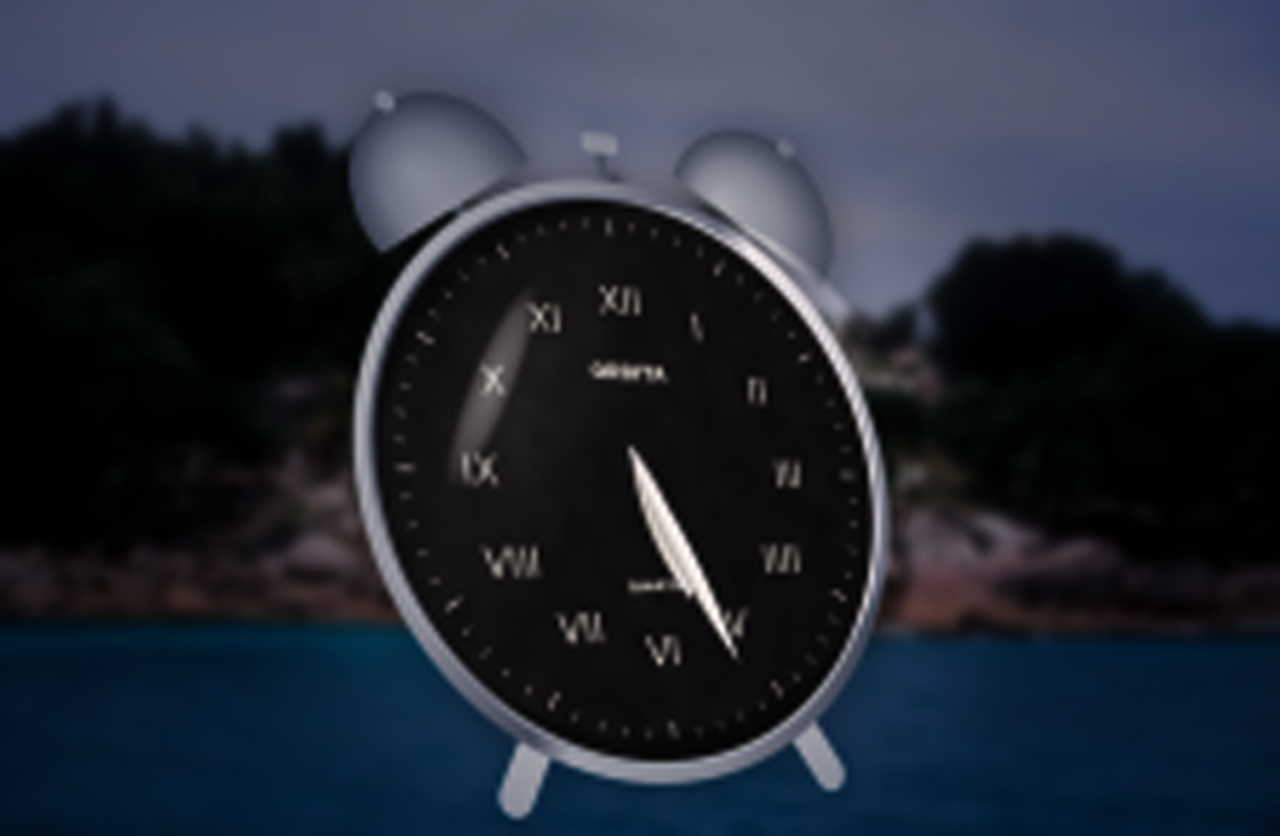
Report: 5.26
